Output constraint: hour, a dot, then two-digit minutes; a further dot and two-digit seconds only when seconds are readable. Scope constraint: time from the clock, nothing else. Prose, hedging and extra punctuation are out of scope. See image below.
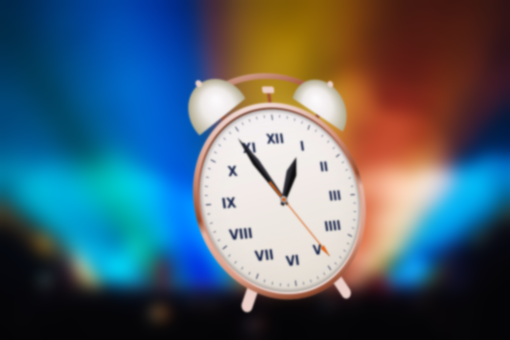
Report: 12.54.24
